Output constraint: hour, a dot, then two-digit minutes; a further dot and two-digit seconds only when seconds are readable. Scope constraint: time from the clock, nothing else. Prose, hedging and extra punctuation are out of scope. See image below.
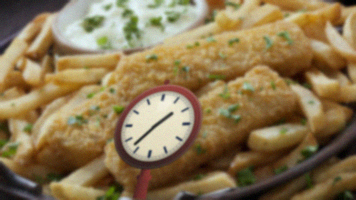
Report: 1.37
